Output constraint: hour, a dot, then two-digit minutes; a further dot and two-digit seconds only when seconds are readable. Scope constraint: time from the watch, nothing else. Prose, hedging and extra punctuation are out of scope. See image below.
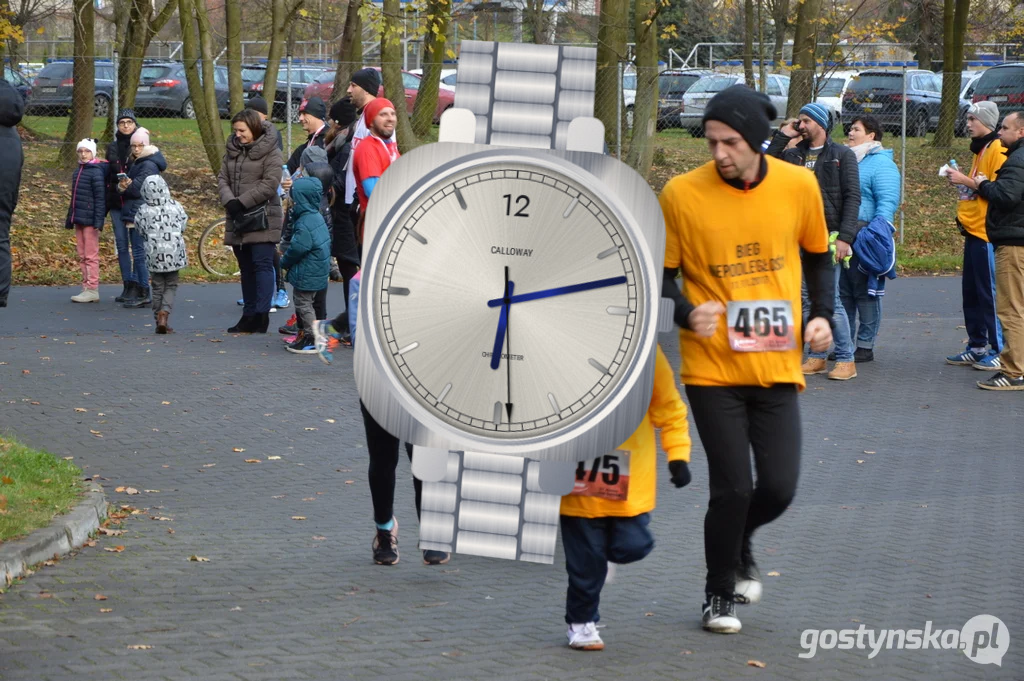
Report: 6.12.29
